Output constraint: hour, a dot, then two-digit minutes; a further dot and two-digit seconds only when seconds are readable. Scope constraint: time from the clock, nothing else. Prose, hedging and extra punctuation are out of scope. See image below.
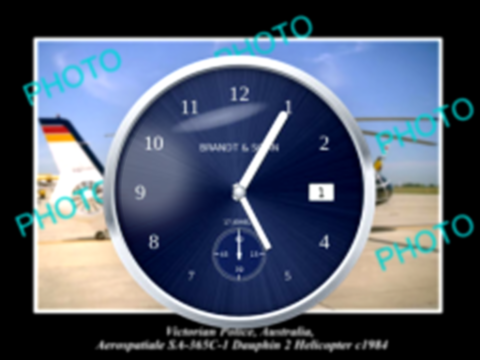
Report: 5.05
